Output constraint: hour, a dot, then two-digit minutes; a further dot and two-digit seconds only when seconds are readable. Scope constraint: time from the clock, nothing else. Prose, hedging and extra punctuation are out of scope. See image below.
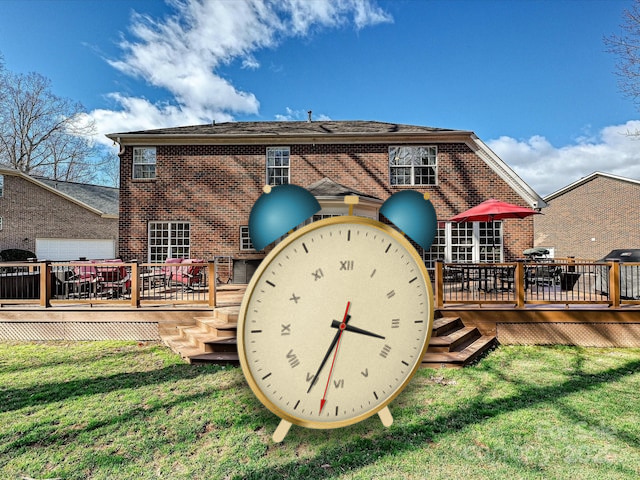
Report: 3.34.32
